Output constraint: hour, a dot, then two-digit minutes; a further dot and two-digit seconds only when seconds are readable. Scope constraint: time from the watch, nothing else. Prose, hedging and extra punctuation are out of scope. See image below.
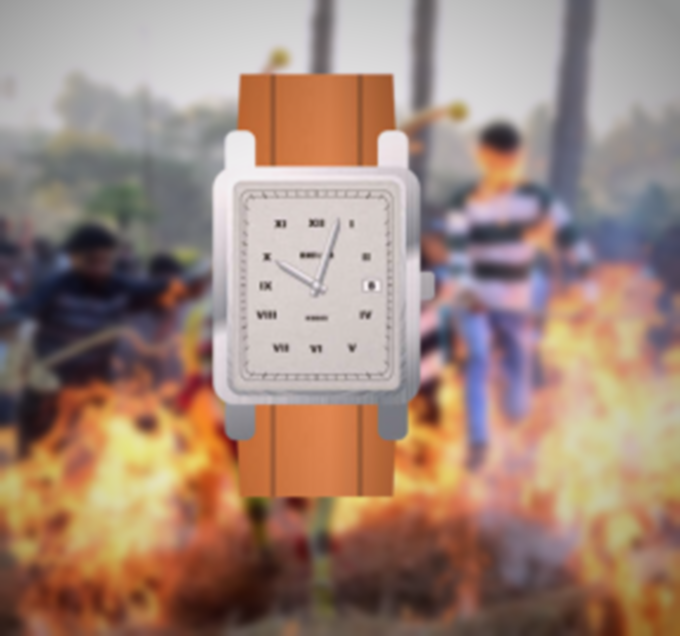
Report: 10.03
